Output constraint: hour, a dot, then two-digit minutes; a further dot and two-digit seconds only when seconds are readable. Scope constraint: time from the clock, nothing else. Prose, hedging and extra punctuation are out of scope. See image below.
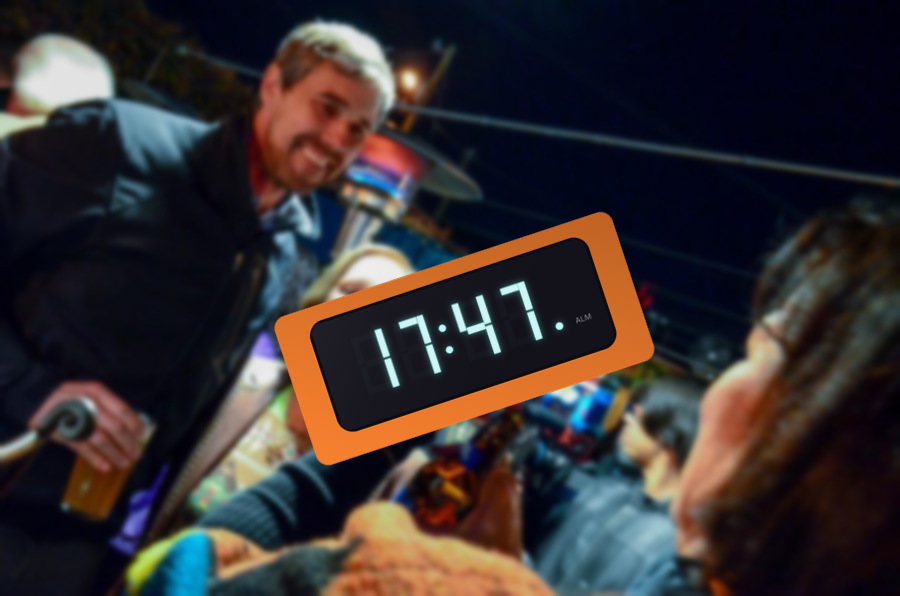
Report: 17.47
